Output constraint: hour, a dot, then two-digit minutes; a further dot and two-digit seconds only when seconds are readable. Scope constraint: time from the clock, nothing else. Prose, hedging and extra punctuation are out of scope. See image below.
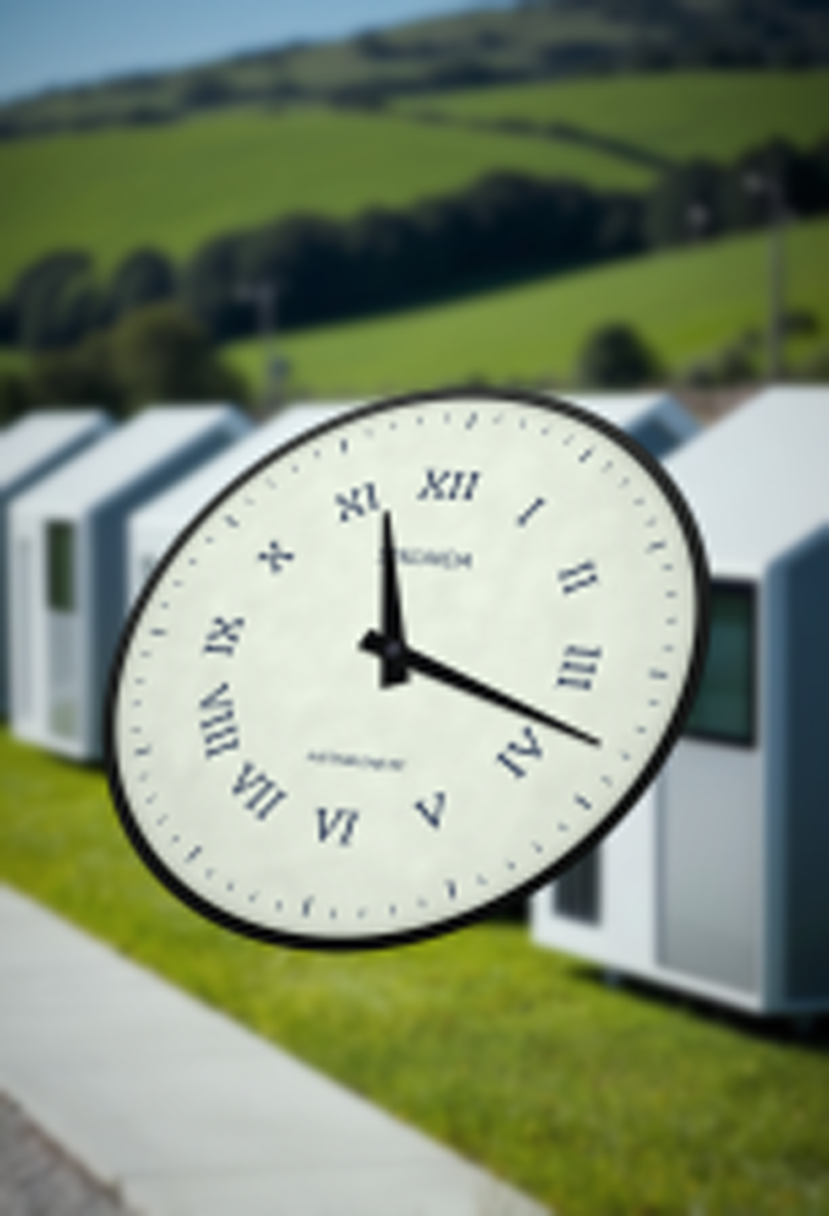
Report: 11.18
